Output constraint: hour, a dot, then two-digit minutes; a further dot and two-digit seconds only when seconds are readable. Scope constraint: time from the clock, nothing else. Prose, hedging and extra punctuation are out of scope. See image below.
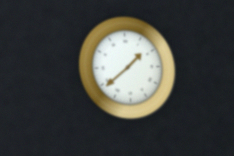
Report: 1.39
